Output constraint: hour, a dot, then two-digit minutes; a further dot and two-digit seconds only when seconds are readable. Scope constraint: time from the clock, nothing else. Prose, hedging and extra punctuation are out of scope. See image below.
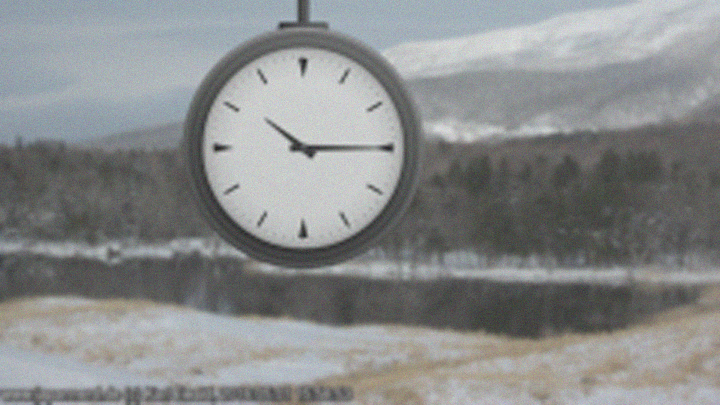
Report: 10.15
